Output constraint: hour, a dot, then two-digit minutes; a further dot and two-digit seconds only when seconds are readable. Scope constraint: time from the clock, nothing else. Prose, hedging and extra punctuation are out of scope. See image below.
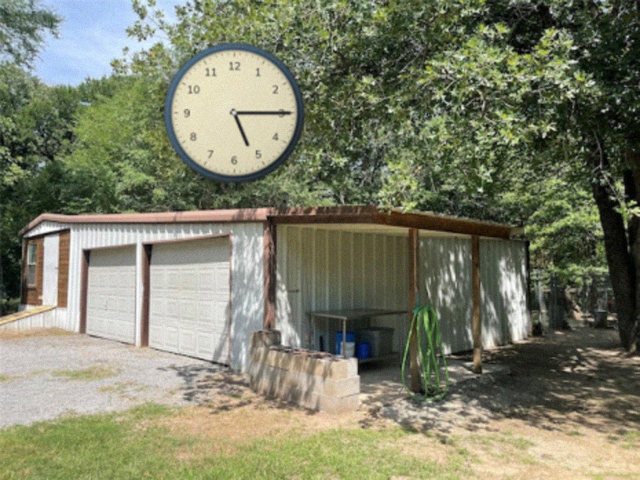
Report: 5.15
